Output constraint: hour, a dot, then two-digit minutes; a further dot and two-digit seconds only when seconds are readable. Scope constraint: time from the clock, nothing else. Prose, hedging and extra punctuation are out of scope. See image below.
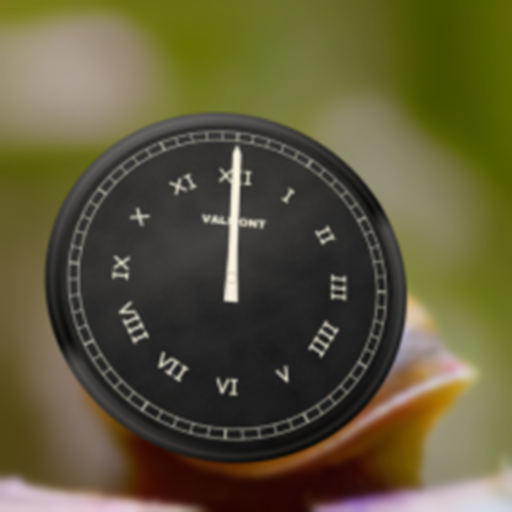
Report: 12.00
